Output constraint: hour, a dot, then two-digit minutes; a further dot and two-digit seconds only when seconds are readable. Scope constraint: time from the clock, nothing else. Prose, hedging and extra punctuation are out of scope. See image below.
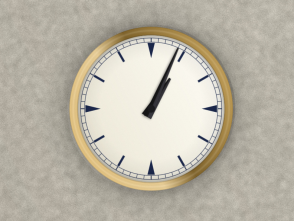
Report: 1.04
